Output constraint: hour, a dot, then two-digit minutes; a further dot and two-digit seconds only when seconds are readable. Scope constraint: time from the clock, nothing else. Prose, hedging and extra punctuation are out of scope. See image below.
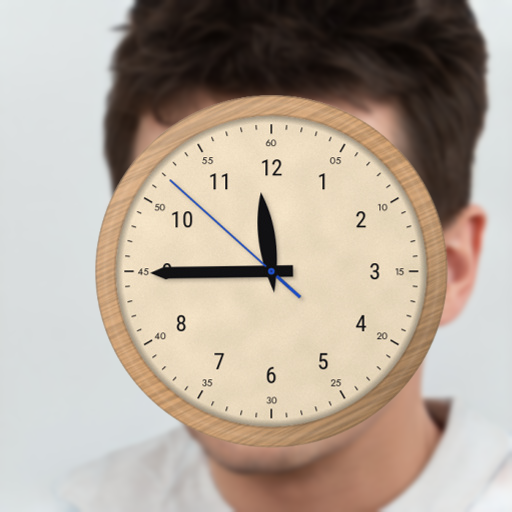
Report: 11.44.52
